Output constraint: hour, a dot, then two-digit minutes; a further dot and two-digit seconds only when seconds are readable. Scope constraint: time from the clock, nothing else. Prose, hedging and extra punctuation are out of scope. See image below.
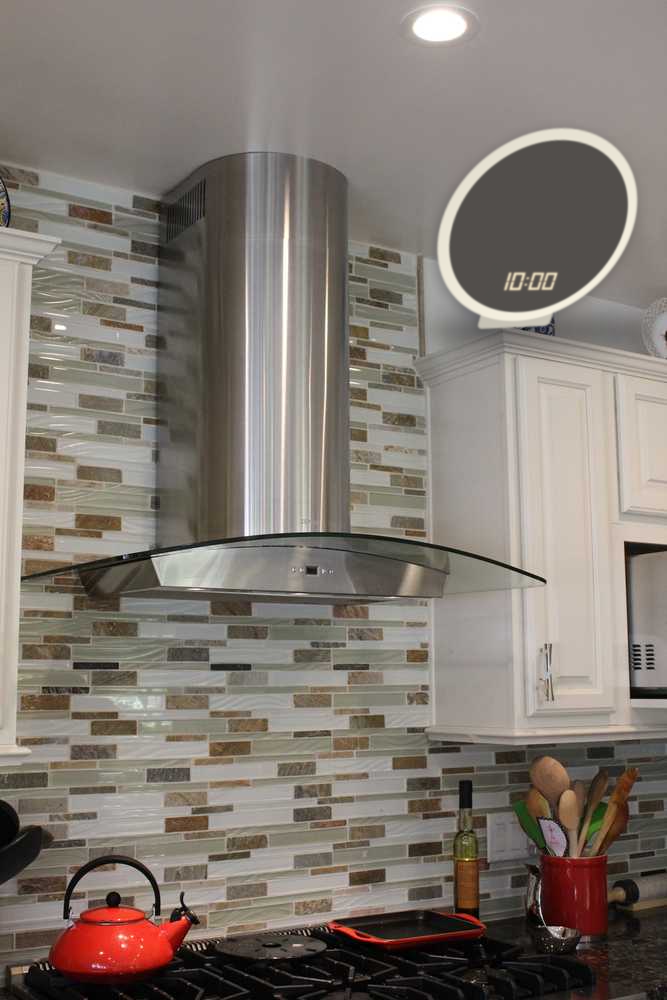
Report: 10.00
